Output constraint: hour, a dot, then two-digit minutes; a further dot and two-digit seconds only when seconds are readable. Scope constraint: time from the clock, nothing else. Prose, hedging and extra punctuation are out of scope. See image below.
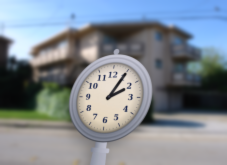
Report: 2.05
